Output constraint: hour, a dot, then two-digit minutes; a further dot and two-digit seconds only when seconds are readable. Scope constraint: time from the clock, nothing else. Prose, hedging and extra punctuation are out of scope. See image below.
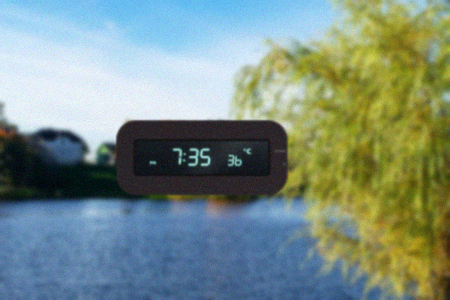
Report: 7.35
